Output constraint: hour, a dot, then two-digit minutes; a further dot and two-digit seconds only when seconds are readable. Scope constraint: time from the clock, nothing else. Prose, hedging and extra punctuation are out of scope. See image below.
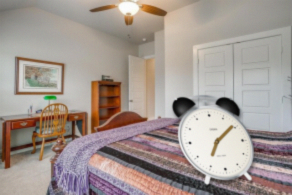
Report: 7.09
